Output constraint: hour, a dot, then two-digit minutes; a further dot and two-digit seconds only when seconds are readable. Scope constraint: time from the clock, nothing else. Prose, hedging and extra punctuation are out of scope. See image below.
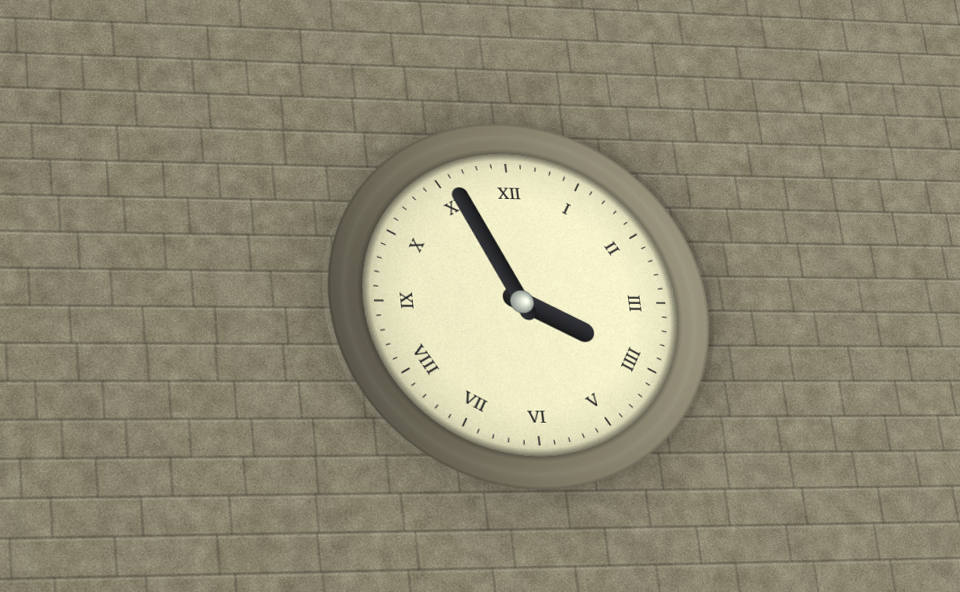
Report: 3.56
